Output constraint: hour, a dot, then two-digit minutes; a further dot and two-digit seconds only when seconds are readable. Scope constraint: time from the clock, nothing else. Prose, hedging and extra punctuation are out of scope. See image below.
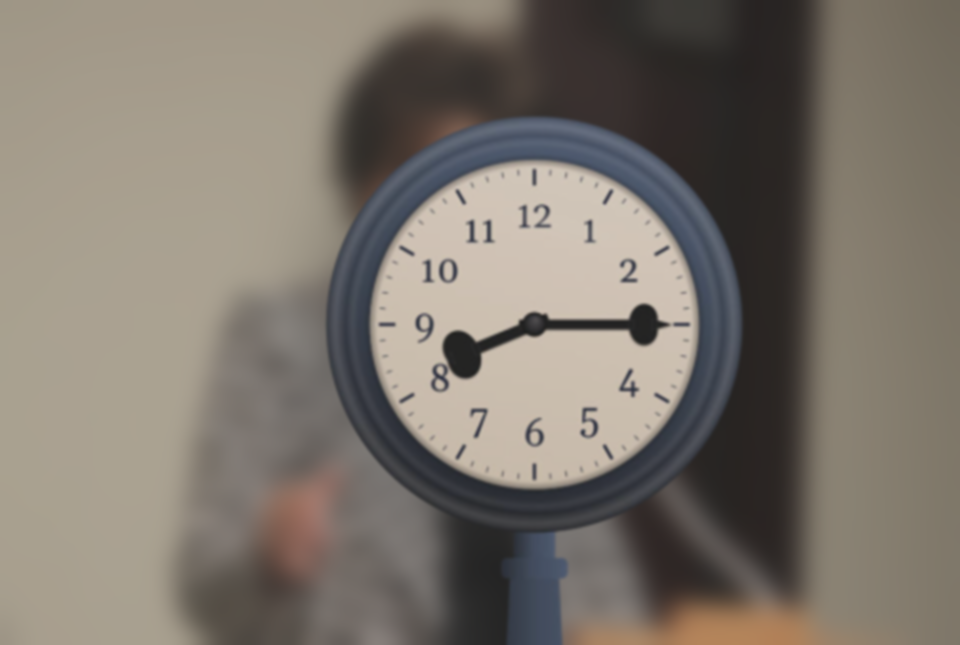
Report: 8.15
